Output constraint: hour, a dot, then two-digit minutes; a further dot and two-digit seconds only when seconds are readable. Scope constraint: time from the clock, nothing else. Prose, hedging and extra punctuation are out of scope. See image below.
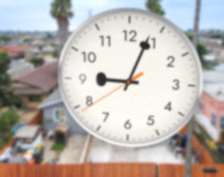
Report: 9.03.39
